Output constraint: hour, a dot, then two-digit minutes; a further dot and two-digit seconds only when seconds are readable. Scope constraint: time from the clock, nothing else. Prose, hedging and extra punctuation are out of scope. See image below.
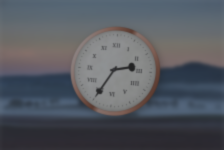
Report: 2.35
